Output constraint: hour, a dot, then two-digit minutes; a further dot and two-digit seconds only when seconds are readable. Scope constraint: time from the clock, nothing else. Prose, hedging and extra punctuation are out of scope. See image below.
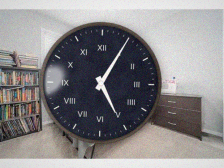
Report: 5.05
